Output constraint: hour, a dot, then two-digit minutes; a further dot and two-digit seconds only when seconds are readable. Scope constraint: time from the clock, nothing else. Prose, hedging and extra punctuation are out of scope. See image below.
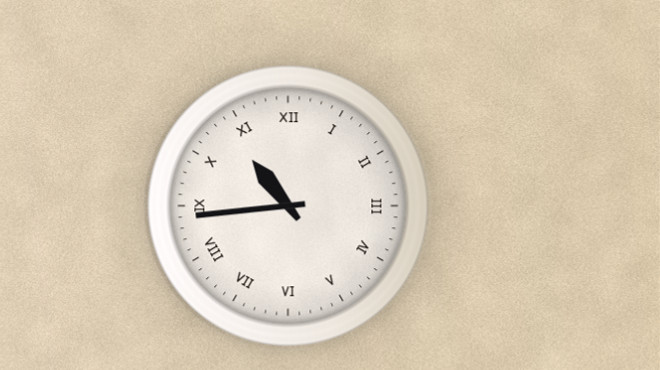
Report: 10.44
